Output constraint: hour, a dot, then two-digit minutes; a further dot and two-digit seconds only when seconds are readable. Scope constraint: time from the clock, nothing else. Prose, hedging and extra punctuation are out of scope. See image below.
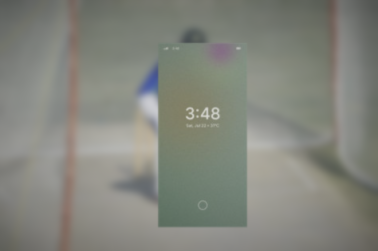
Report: 3.48
